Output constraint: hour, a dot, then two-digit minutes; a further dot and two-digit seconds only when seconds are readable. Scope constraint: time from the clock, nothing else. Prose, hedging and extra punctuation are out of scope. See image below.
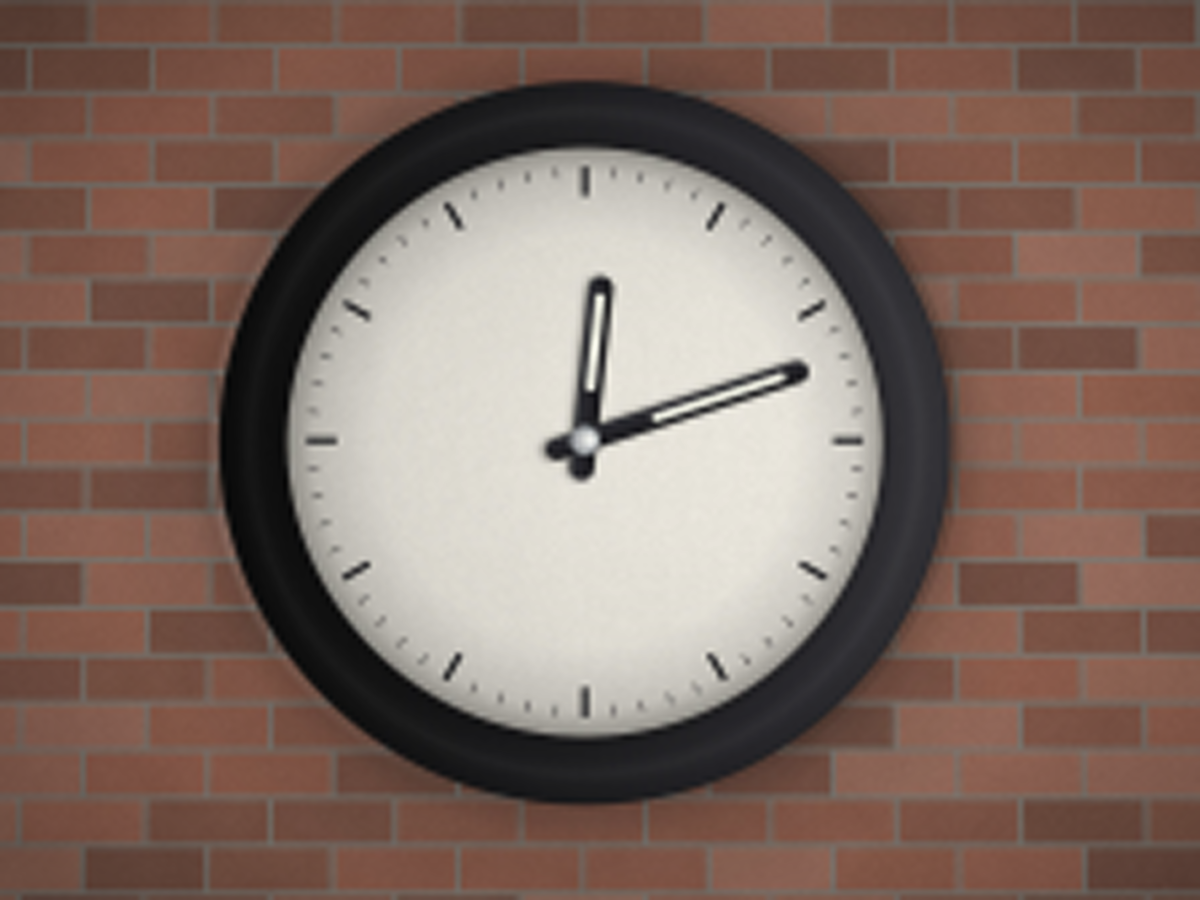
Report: 12.12
